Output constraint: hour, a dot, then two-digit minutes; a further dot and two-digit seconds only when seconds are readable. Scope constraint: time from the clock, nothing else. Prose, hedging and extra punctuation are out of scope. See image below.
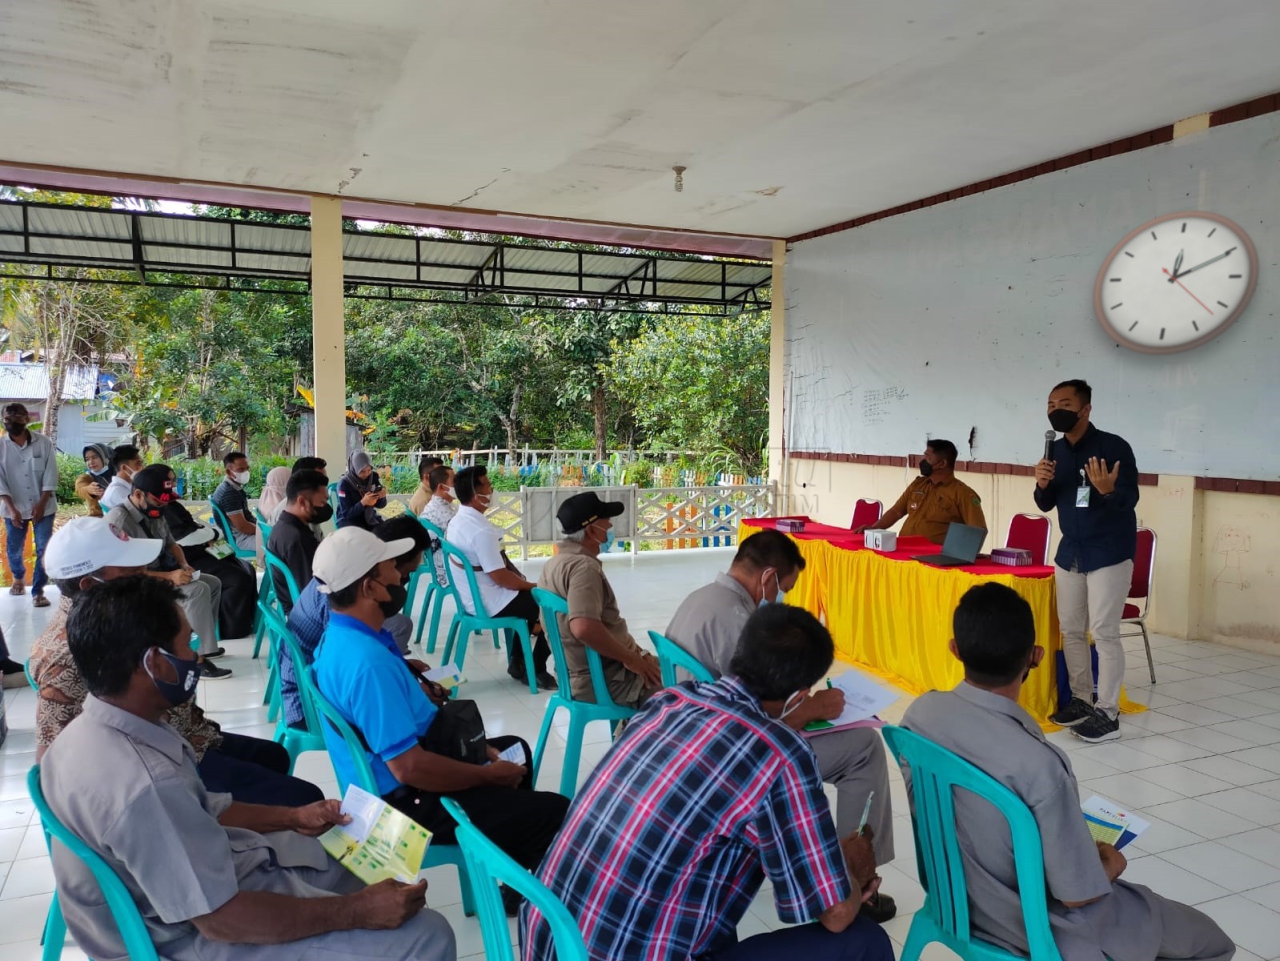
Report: 12.10.22
